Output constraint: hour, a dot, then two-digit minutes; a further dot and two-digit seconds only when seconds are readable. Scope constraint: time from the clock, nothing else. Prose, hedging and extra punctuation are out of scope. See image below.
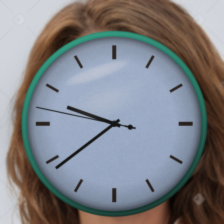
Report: 9.38.47
